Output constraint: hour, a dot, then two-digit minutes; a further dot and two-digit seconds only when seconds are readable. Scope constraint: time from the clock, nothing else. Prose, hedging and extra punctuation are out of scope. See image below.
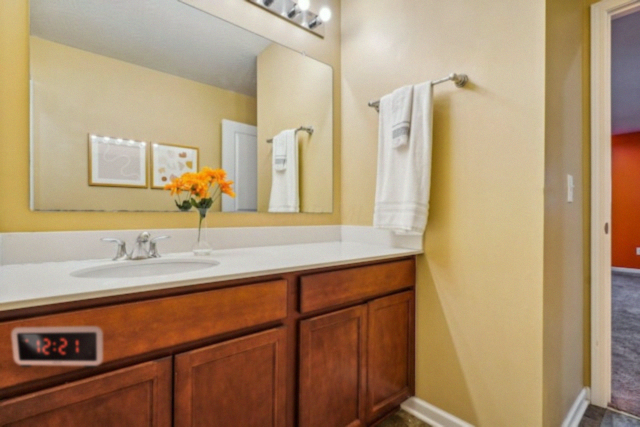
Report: 12.21
